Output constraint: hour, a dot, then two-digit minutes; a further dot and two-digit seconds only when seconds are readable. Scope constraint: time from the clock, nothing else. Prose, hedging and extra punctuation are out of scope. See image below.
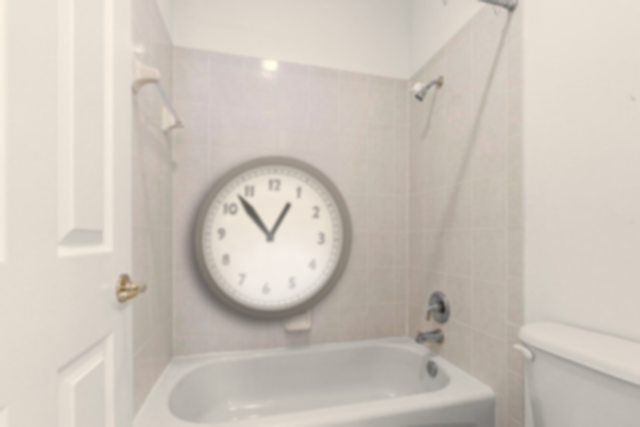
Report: 12.53
